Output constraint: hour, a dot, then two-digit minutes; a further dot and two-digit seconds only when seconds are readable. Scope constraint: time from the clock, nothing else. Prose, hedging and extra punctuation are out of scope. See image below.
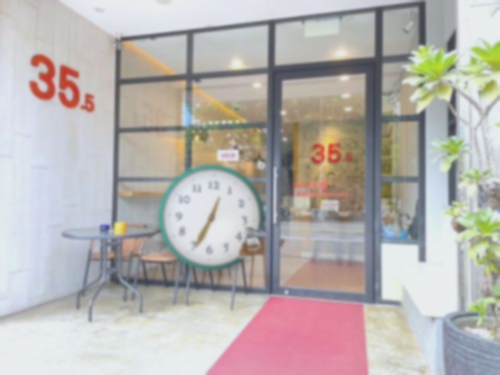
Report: 12.34
